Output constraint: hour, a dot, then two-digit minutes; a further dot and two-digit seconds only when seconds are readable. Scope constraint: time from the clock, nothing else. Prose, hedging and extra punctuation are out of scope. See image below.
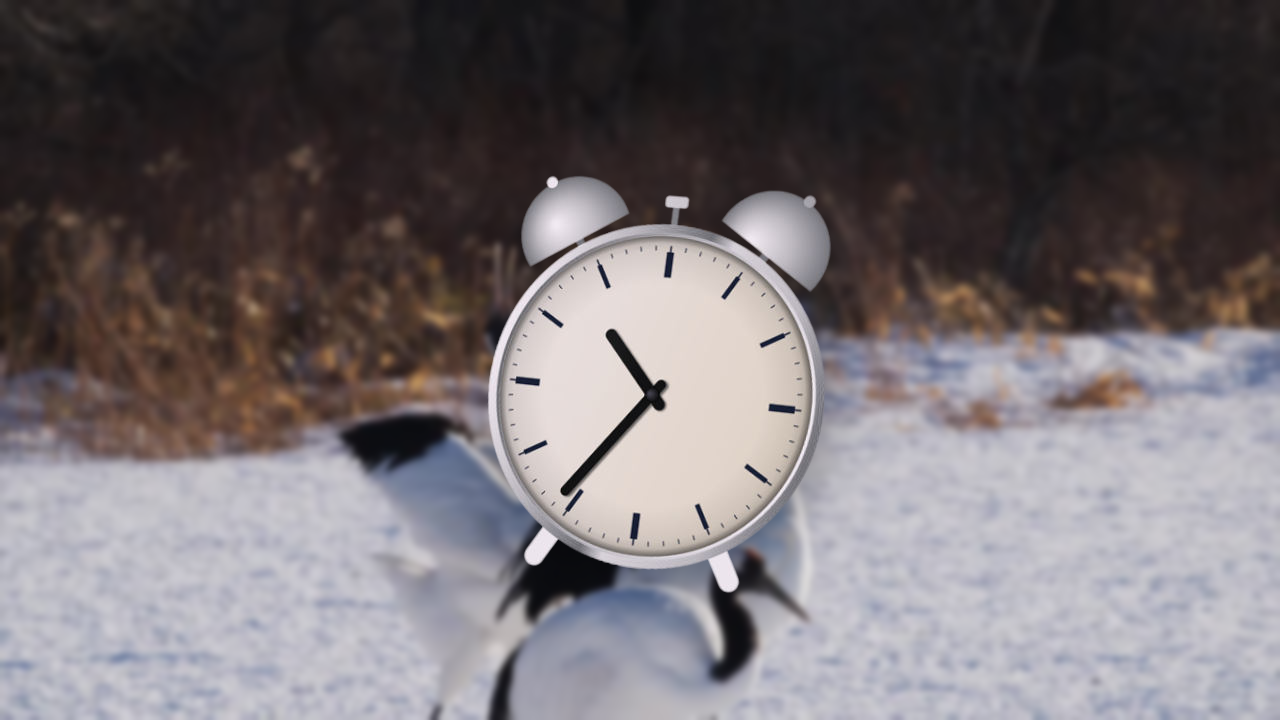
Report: 10.36
